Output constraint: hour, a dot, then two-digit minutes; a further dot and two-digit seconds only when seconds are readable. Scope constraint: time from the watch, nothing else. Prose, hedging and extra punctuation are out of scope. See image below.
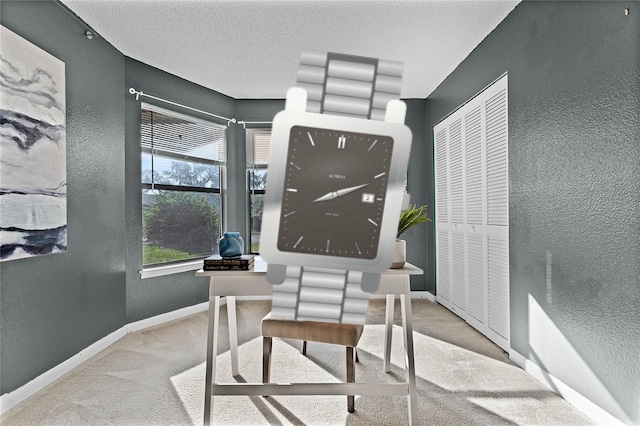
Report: 8.11
